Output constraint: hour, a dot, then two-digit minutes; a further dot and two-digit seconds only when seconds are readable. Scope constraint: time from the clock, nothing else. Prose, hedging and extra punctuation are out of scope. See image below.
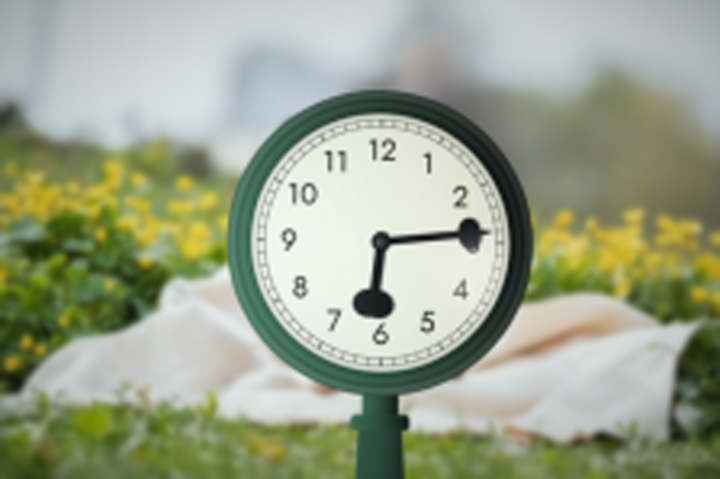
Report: 6.14
